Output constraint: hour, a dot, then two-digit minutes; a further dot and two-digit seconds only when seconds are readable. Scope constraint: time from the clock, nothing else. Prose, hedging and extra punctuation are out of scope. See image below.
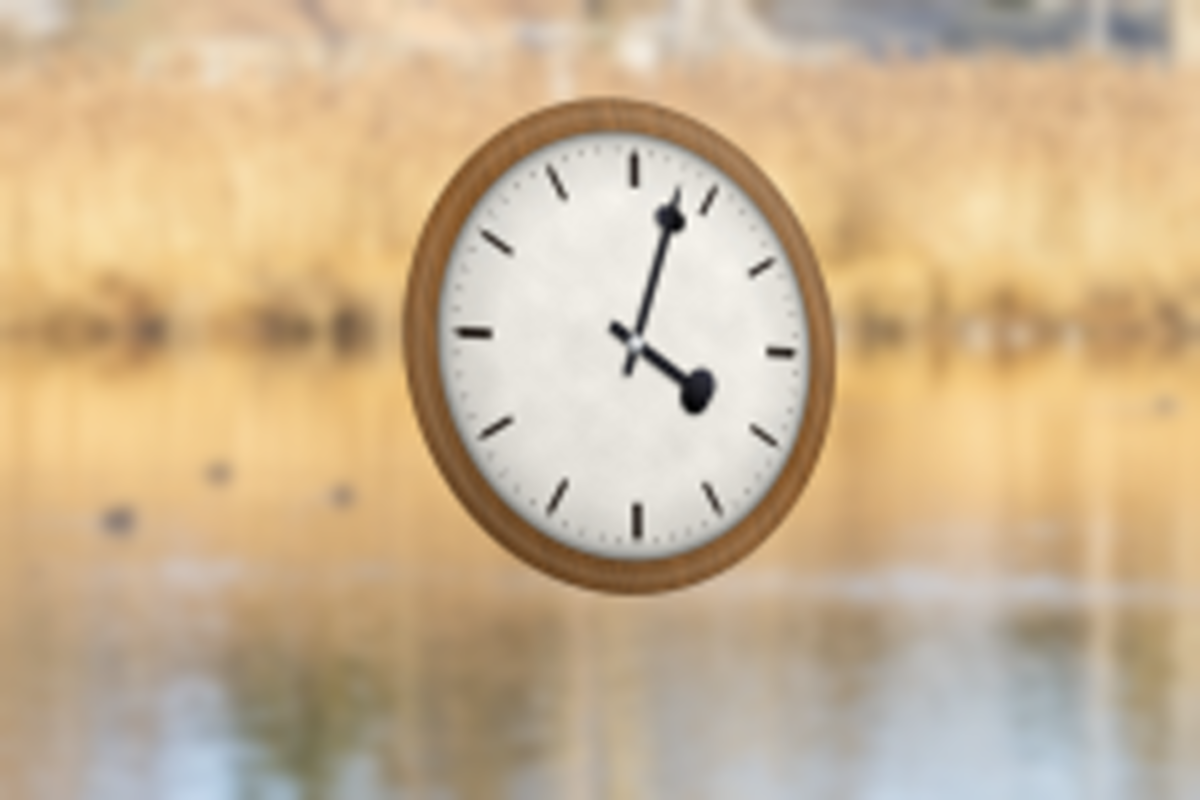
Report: 4.03
